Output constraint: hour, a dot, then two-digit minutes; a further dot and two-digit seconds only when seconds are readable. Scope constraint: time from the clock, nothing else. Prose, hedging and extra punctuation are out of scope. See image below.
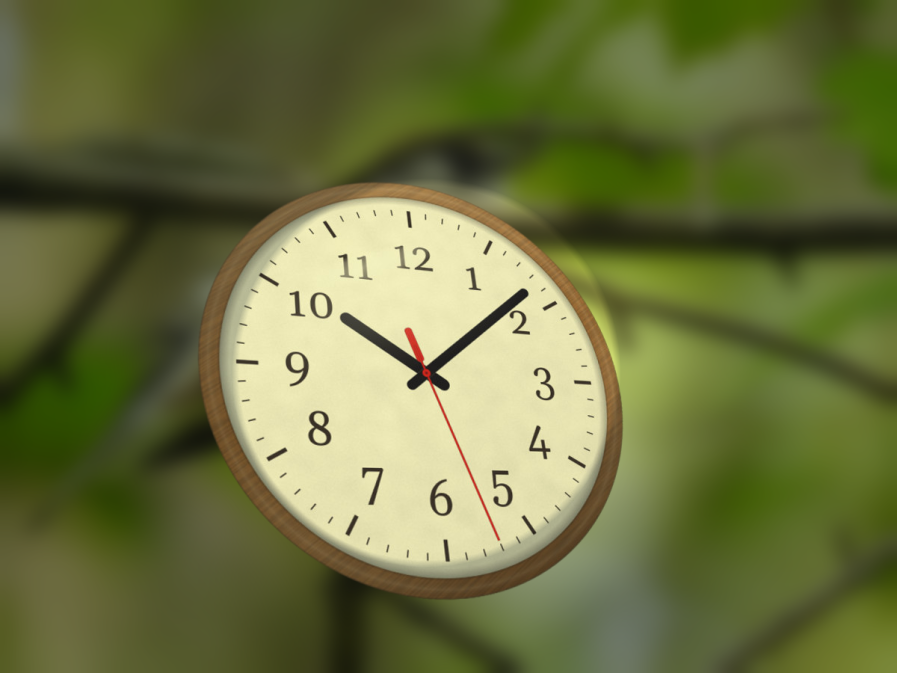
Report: 10.08.27
